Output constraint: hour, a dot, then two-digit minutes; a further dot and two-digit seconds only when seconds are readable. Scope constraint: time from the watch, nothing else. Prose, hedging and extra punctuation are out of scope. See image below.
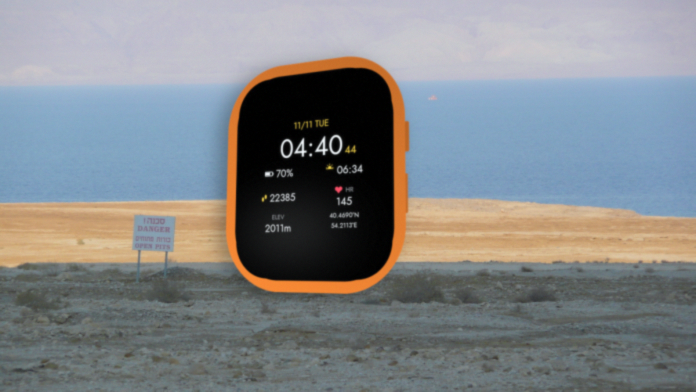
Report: 4.40.44
